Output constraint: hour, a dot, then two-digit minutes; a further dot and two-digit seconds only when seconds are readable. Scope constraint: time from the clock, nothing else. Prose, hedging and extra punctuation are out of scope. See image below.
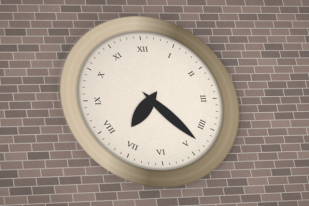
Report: 7.23
